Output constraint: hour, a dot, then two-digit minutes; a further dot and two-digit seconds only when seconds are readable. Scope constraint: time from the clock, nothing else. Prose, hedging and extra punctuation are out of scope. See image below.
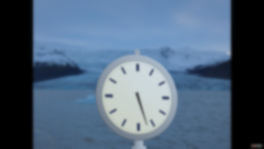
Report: 5.27
